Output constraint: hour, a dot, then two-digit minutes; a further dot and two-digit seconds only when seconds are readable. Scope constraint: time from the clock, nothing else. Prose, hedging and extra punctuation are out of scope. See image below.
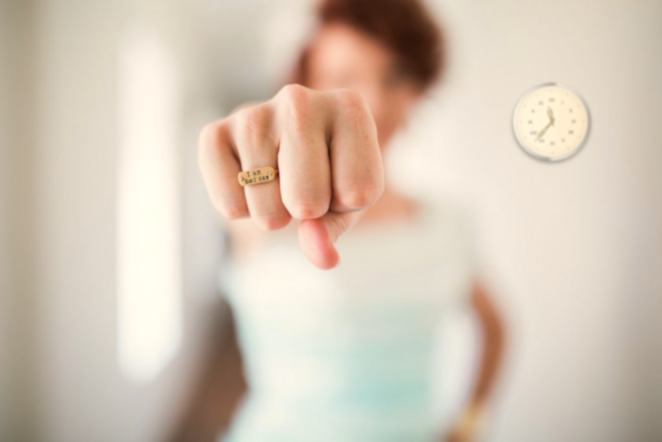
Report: 11.37
